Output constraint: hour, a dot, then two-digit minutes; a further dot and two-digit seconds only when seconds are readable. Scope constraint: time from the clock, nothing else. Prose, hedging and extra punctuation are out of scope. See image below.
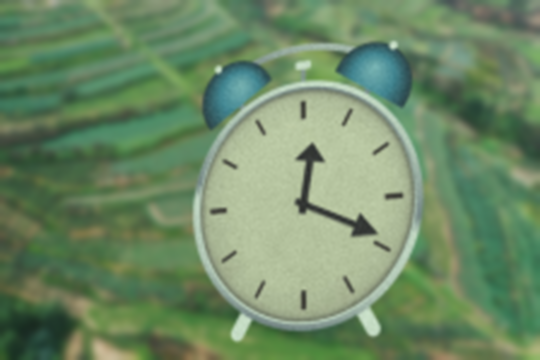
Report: 12.19
